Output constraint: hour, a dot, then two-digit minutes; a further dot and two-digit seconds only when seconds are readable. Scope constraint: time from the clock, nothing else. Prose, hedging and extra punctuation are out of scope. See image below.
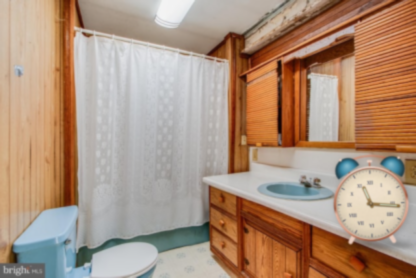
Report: 11.16
